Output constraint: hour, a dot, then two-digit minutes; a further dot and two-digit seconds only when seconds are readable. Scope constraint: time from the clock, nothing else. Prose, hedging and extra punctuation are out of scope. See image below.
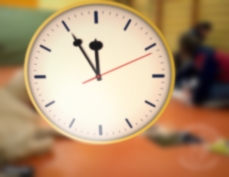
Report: 11.55.11
